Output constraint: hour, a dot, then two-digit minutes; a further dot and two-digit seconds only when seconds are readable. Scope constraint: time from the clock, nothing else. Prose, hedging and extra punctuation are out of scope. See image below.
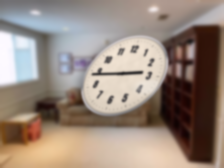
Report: 2.44
